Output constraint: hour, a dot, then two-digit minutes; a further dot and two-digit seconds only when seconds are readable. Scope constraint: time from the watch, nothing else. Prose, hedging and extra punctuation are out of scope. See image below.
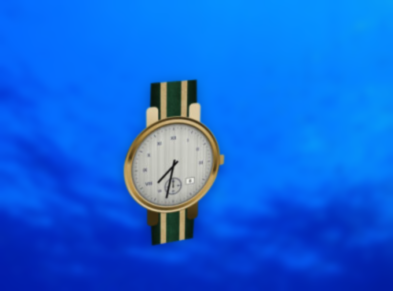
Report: 7.32
